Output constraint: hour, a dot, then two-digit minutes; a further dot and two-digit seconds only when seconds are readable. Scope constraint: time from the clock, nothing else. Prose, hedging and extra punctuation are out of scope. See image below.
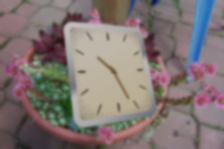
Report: 10.26
